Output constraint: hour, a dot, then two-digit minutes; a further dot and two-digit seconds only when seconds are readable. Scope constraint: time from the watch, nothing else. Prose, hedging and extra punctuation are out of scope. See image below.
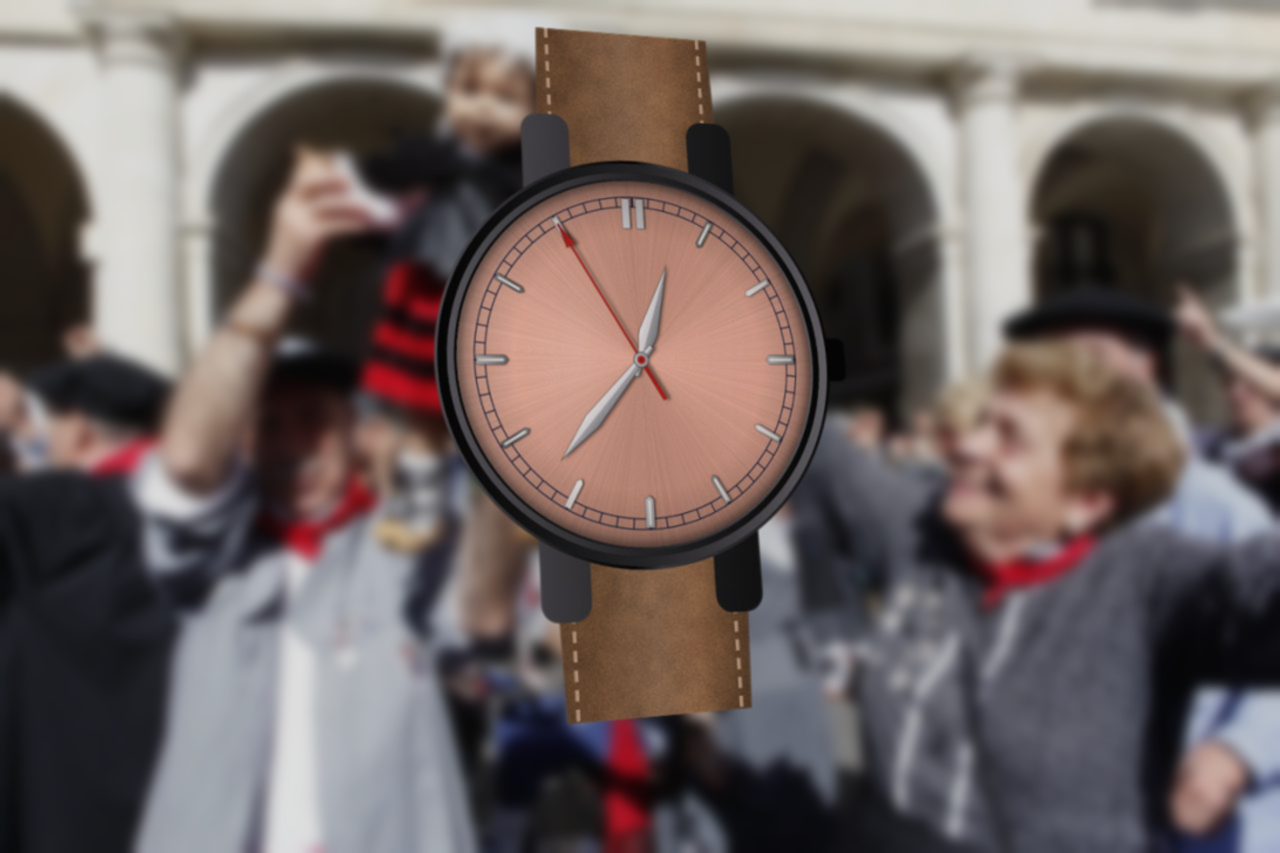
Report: 12.36.55
